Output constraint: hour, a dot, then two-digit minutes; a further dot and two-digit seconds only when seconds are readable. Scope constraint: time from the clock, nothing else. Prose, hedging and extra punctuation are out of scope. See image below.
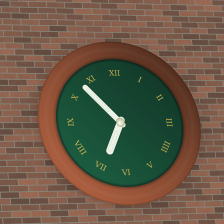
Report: 6.53
